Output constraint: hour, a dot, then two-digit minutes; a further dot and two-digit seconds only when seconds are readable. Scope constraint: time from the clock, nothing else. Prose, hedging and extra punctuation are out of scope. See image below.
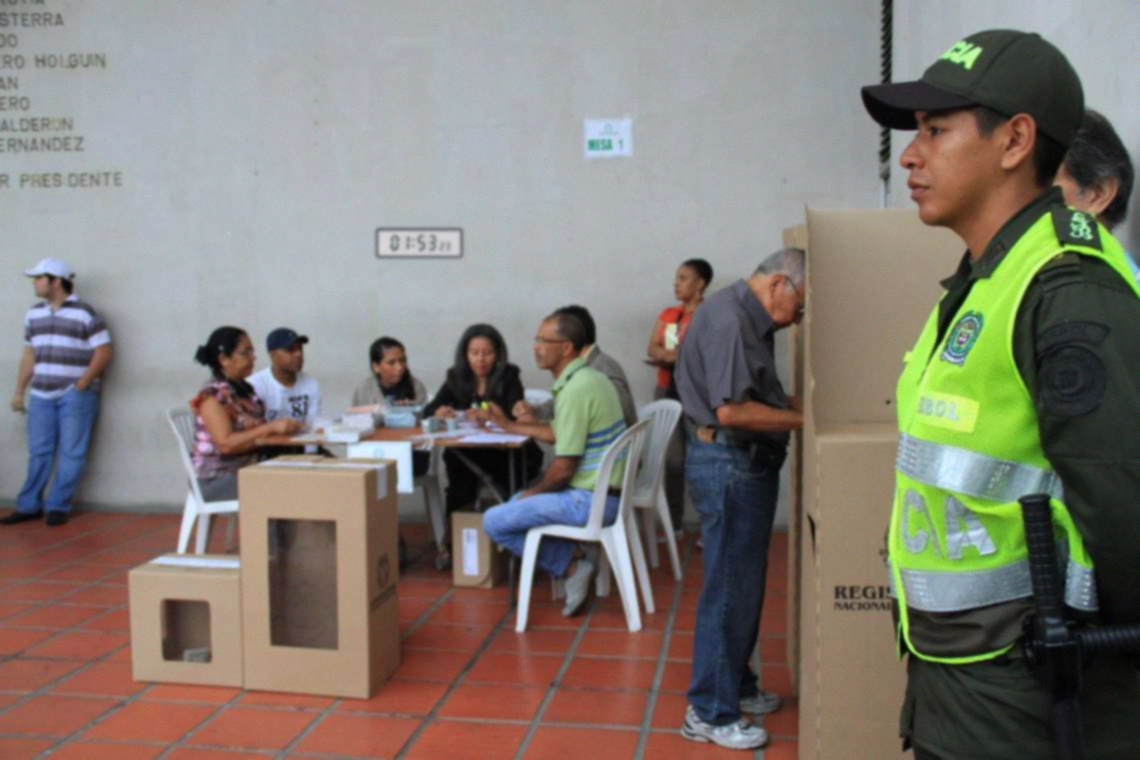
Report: 1.53
